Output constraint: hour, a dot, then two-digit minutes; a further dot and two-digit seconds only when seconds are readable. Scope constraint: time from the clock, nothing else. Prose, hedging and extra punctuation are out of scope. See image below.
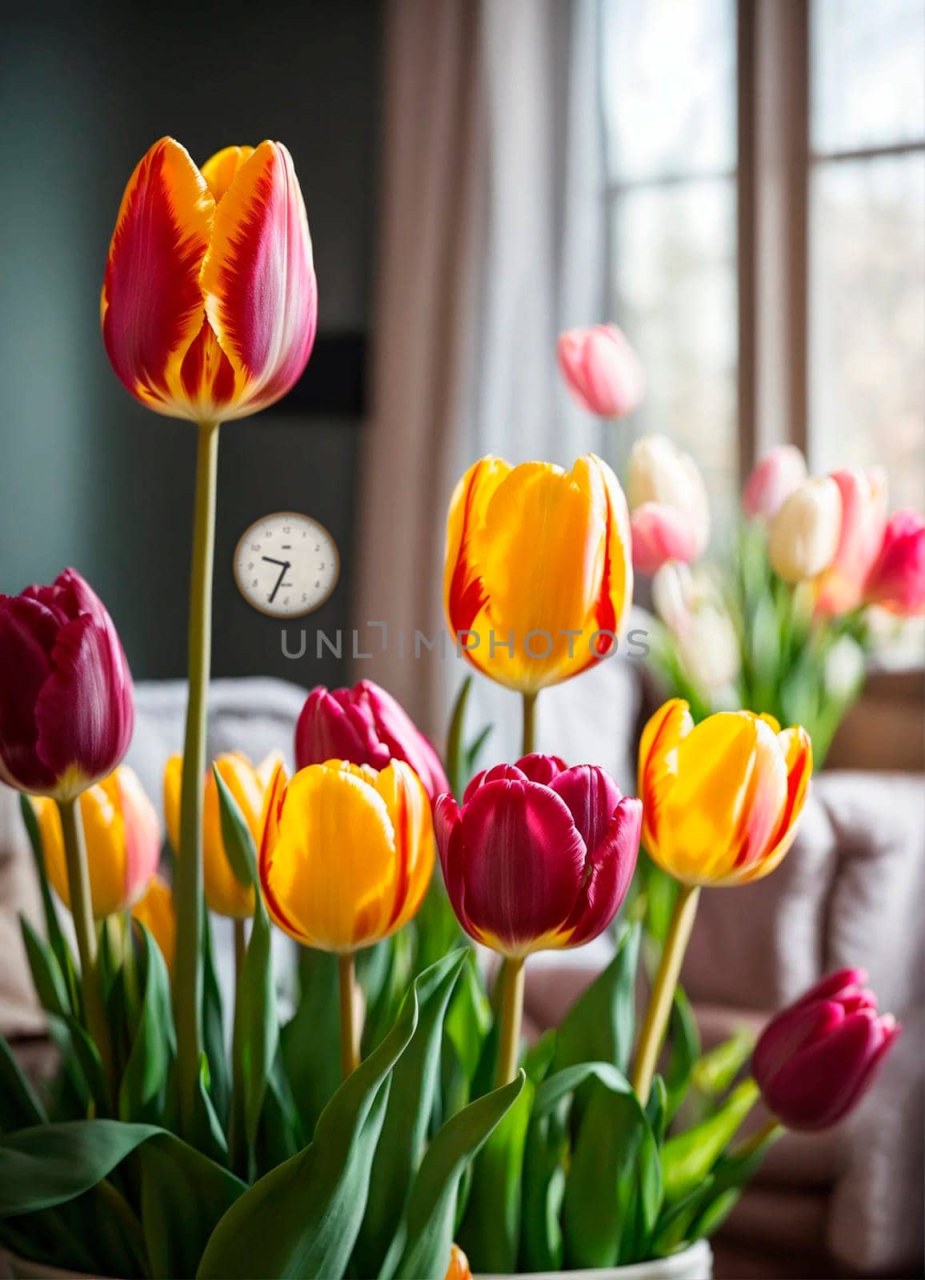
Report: 9.34
